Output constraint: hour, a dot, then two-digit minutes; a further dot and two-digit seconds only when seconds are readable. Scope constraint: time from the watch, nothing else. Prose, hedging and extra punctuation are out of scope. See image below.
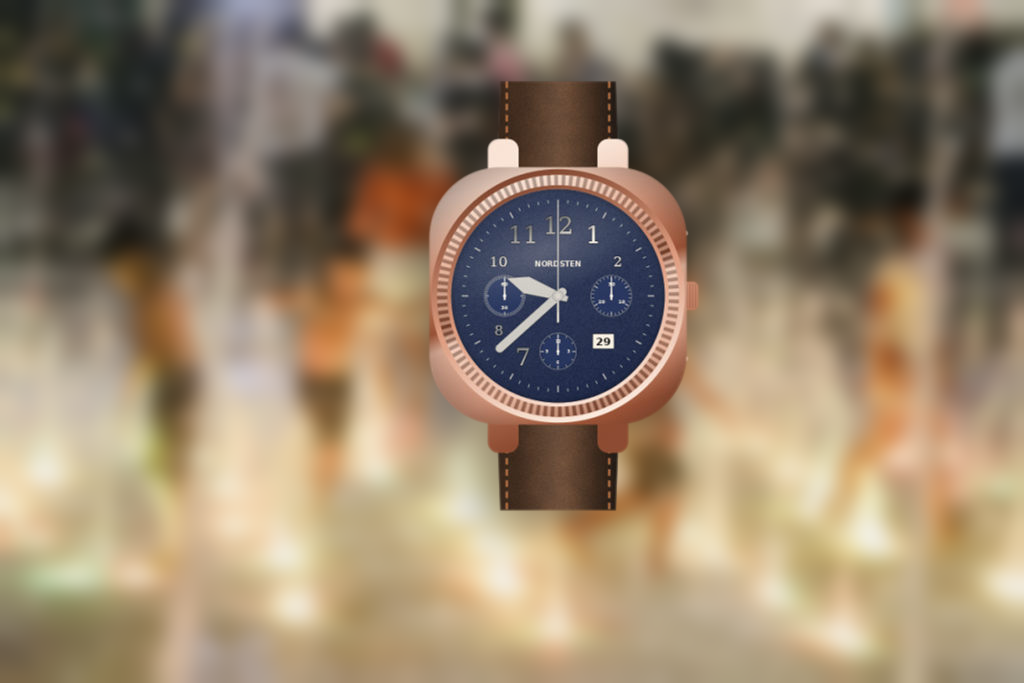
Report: 9.38
